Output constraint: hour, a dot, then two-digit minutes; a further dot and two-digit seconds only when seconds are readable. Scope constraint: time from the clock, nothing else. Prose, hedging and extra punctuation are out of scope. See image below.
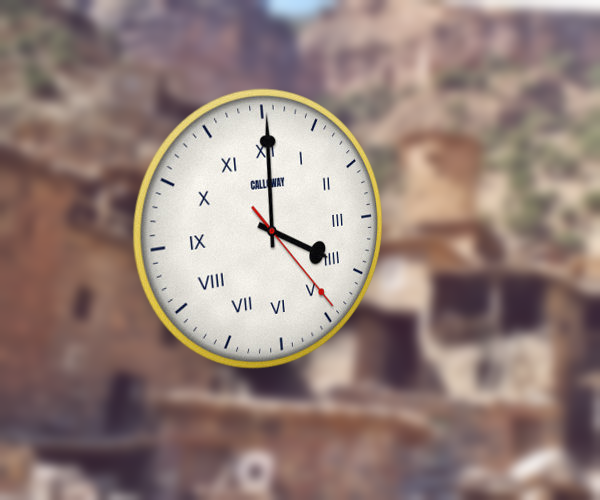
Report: 4.00.24
